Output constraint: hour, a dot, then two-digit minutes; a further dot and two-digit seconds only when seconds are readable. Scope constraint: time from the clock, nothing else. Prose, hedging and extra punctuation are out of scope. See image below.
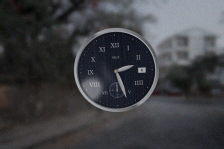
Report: 2.27
